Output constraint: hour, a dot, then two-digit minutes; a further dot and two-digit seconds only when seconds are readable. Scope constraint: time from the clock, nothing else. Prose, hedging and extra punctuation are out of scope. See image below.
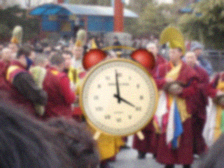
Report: 3.59
